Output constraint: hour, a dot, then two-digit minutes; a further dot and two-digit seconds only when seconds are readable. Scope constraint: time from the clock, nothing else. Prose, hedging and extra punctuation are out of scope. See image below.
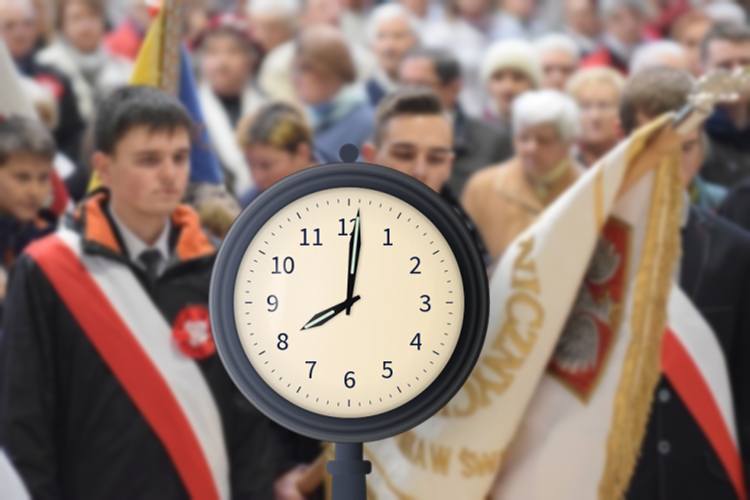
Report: 8.01
